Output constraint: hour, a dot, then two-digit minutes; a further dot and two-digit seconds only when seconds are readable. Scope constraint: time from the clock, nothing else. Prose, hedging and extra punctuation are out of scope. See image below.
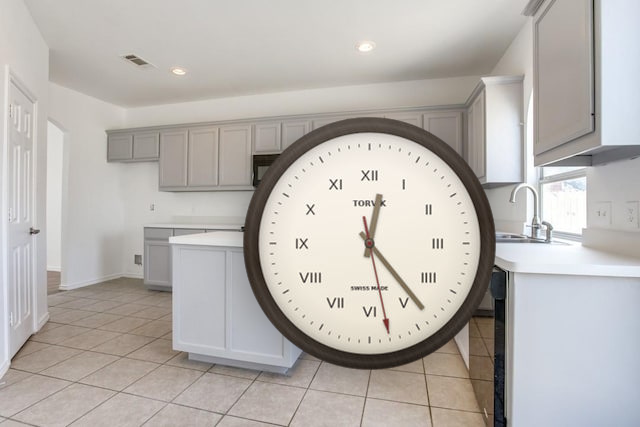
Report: 12.23.28
